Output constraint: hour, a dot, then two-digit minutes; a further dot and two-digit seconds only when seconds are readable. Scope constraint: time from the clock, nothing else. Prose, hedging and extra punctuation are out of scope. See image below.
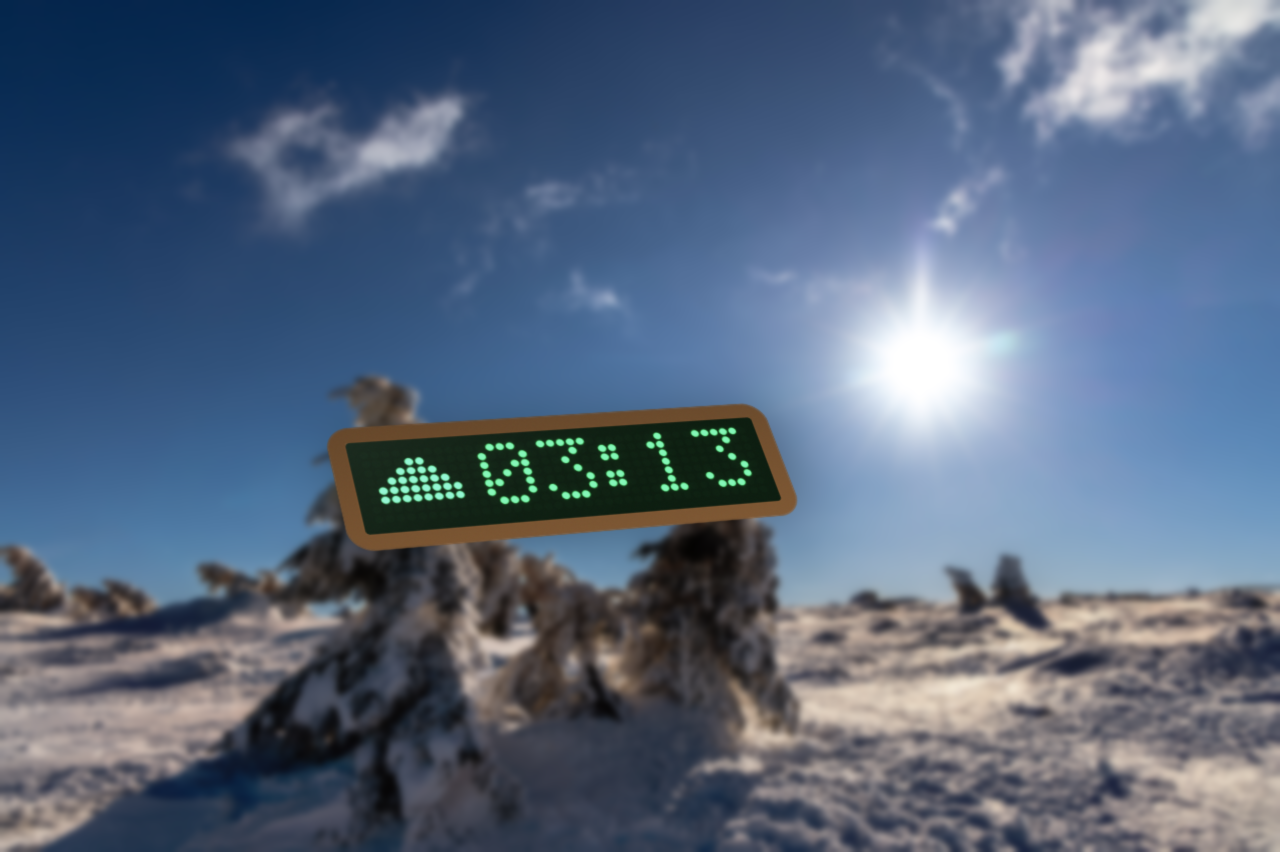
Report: 3.13
